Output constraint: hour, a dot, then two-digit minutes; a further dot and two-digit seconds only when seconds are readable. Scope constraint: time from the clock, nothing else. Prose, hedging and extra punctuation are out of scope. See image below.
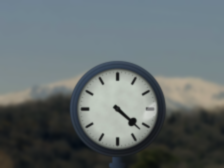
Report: 4.22
